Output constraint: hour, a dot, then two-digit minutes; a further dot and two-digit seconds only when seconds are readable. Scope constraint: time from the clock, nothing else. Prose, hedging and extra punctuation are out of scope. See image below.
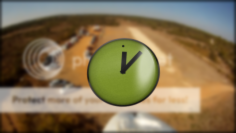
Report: 12.07
